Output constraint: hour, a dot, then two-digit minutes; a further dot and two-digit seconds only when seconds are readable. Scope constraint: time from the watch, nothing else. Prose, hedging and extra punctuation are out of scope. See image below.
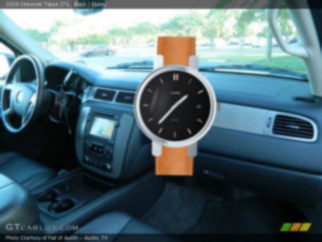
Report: 1.37
